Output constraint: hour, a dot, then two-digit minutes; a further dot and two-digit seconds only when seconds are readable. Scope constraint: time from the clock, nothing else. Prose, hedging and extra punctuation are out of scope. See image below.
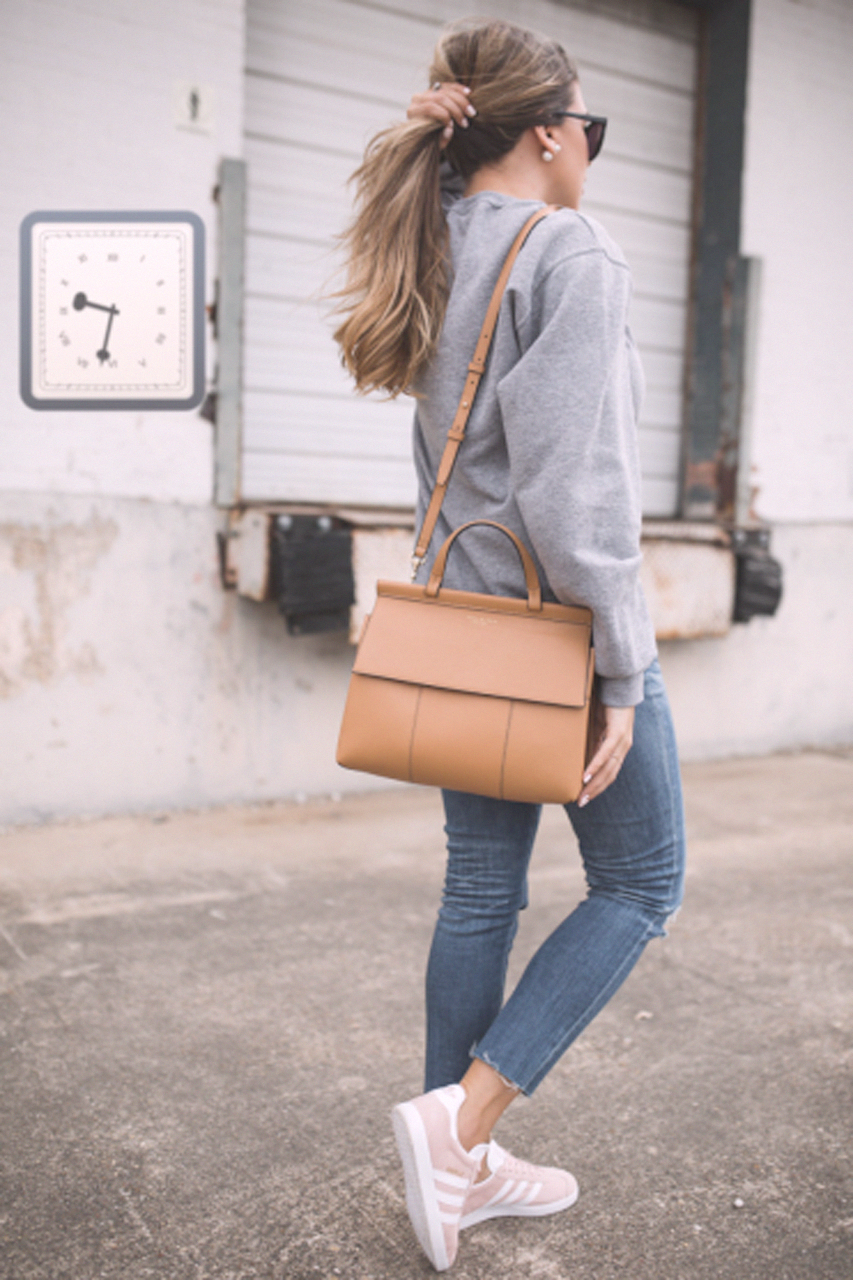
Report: 9.32
